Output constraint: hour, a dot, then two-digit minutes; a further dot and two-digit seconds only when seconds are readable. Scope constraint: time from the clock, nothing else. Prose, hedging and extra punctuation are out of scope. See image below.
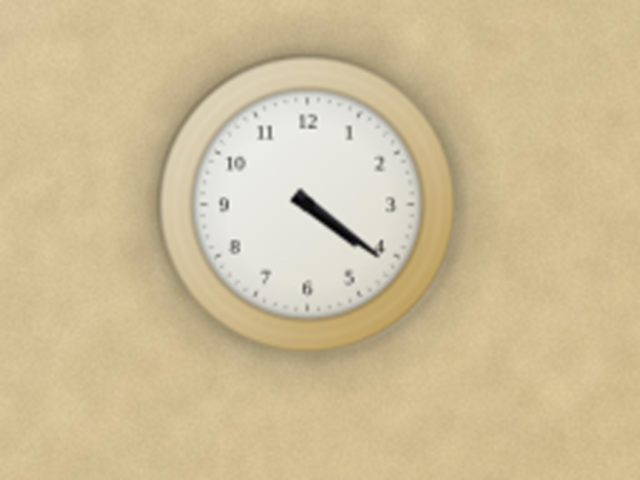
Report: 4.21
